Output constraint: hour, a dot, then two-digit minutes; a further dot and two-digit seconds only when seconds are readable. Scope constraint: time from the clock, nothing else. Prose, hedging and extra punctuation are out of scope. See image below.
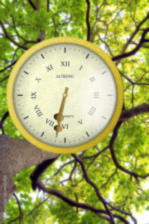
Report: 6.32
